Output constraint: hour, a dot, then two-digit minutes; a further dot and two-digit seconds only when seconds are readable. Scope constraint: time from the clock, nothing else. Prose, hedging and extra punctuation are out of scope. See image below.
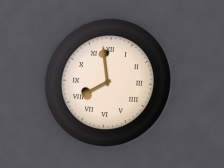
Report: 7.58
